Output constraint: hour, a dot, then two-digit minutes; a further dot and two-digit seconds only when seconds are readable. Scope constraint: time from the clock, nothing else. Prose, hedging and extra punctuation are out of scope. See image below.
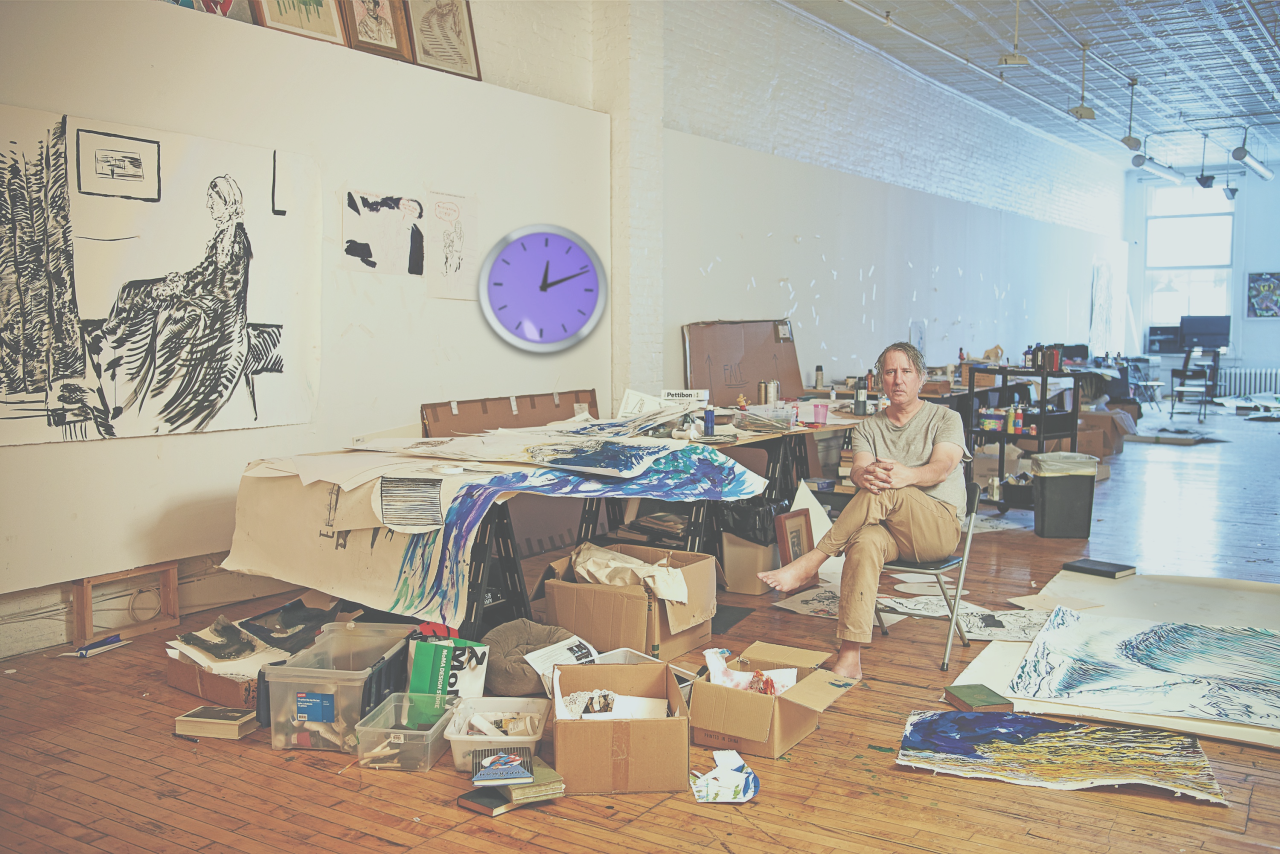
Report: 12.11
